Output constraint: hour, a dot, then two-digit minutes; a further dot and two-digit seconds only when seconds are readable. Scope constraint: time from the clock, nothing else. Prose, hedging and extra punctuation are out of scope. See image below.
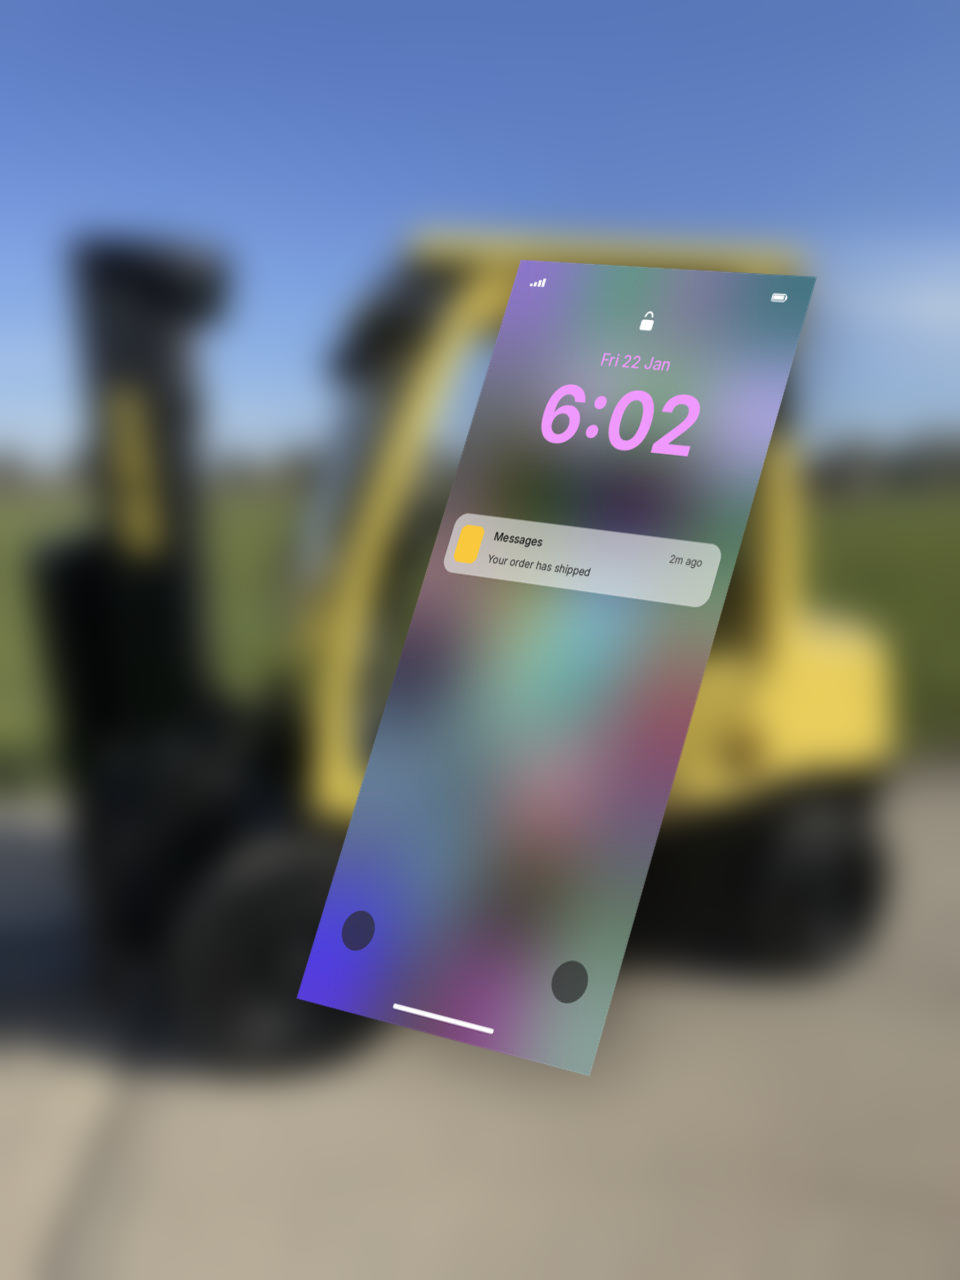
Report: 6.02
